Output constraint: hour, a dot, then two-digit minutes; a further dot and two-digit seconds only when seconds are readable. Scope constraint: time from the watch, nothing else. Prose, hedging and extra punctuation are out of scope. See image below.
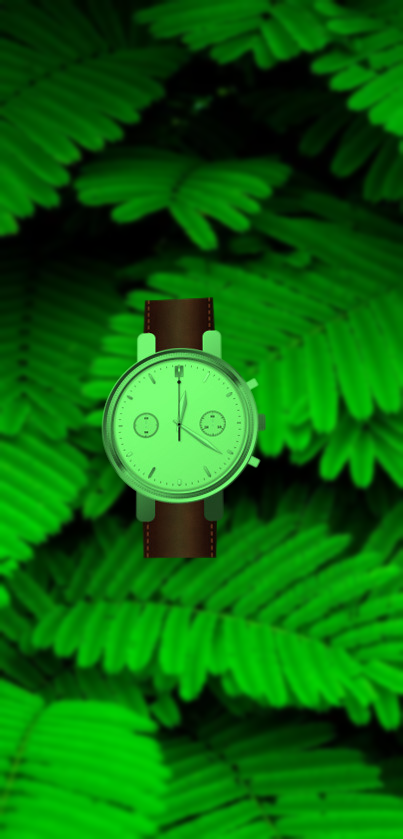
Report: 12.21
